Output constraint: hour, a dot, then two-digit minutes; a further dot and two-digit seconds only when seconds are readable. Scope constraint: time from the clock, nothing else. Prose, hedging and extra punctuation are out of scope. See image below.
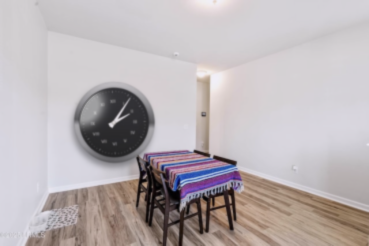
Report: 2.06
